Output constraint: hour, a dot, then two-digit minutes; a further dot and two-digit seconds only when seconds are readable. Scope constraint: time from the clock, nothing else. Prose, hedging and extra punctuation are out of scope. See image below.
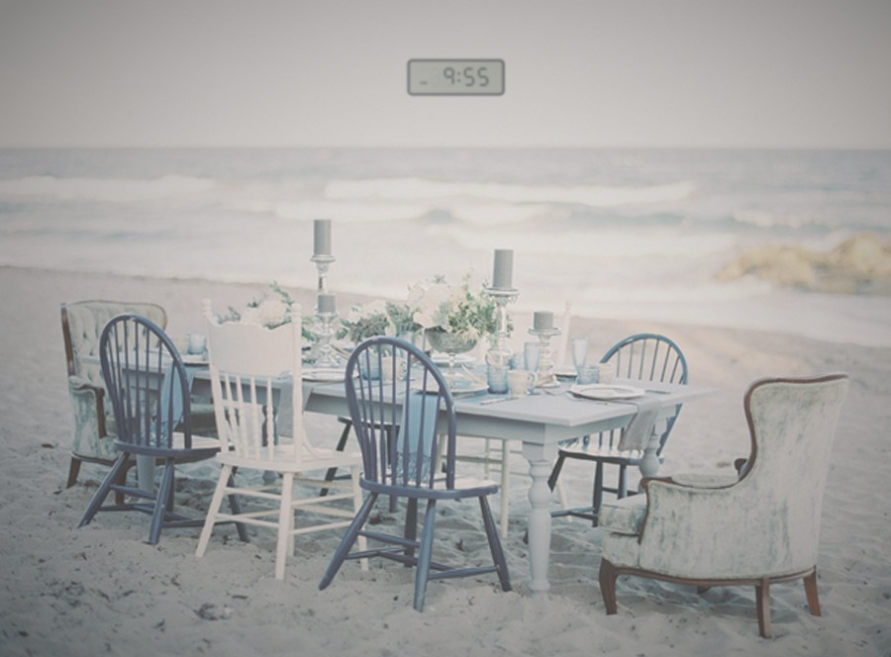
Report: 9.55
